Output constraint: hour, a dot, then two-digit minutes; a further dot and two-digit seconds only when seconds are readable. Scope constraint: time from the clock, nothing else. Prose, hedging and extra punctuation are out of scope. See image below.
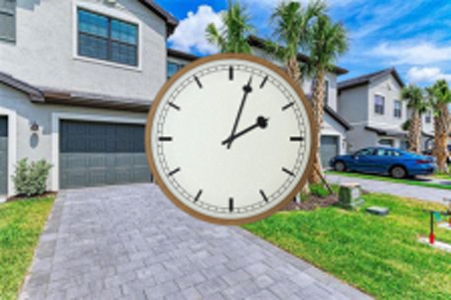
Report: 2.03
